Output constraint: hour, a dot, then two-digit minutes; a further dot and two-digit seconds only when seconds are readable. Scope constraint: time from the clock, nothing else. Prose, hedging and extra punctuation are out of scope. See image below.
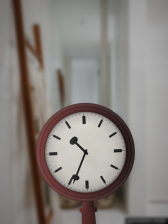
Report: 10.34
